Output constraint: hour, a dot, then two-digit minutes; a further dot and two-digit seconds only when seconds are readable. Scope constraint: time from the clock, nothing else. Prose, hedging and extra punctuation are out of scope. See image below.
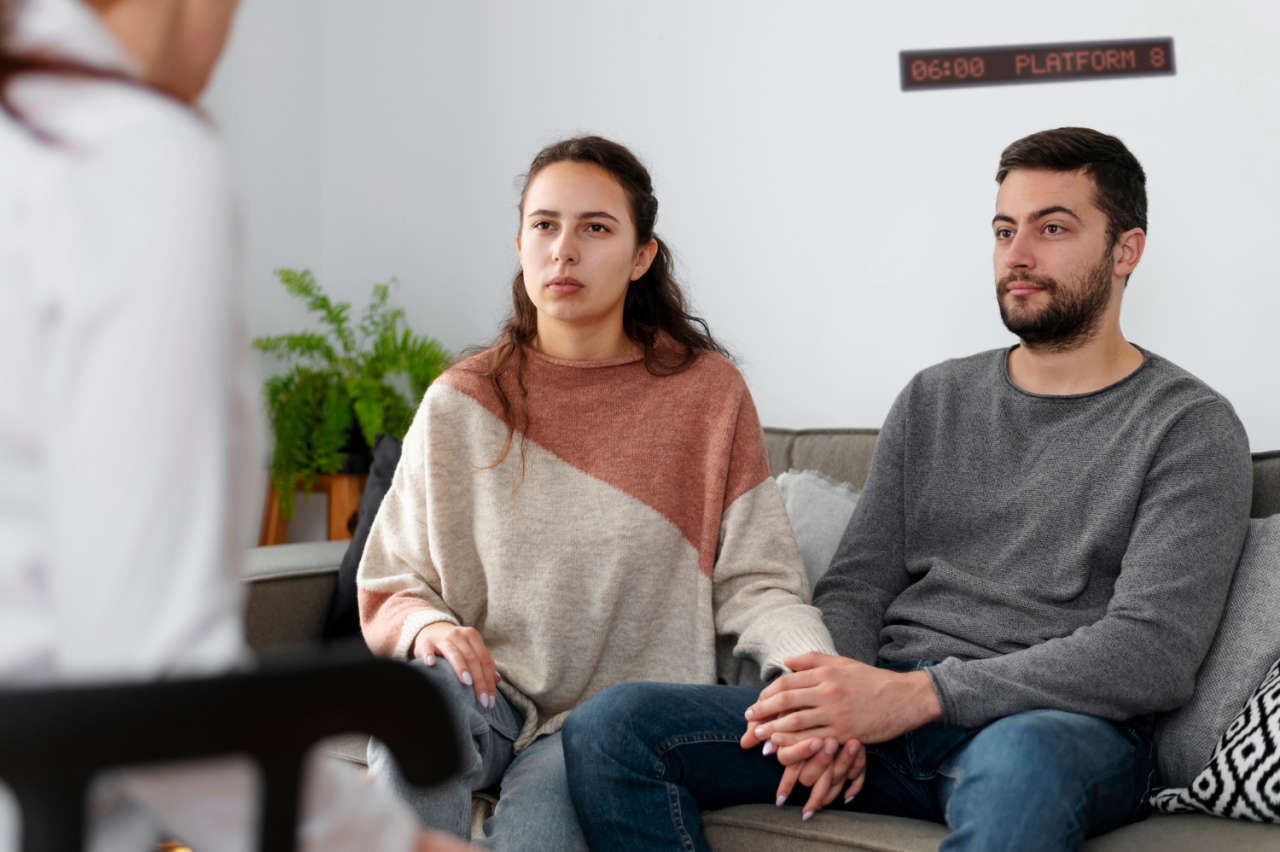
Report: 6.00
